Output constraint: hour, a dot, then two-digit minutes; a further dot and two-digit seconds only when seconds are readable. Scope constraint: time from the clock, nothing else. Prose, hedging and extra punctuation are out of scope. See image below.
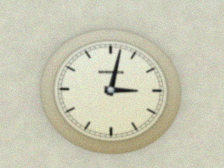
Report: 3.02
